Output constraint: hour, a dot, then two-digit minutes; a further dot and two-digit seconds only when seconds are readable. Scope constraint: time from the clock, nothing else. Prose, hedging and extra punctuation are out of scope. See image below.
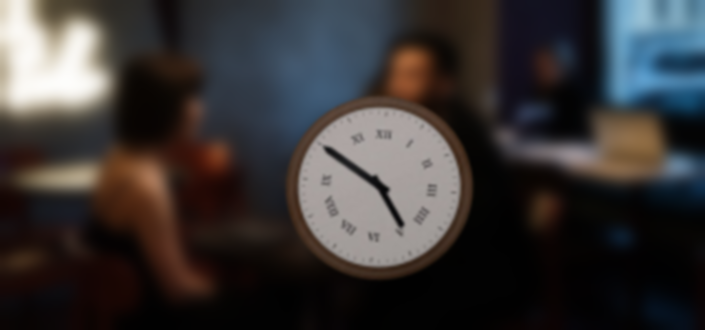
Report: 4.50
